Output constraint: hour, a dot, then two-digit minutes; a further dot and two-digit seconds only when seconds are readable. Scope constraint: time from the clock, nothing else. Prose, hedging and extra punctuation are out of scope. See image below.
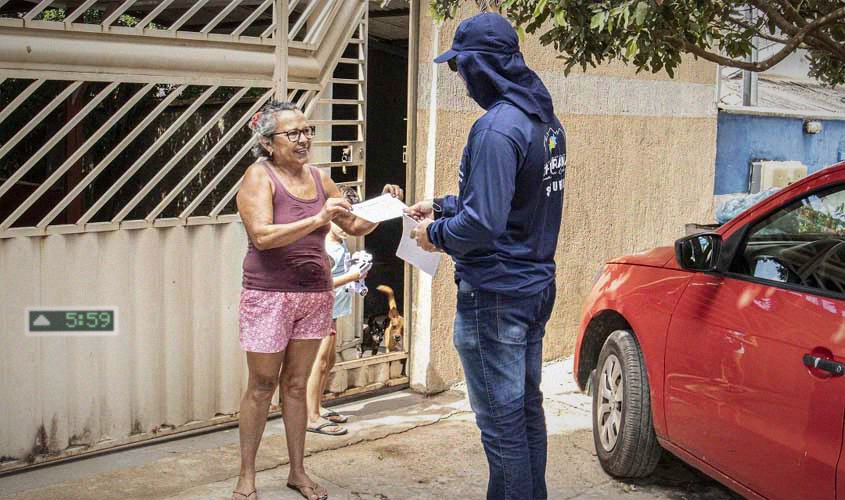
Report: 5.59
